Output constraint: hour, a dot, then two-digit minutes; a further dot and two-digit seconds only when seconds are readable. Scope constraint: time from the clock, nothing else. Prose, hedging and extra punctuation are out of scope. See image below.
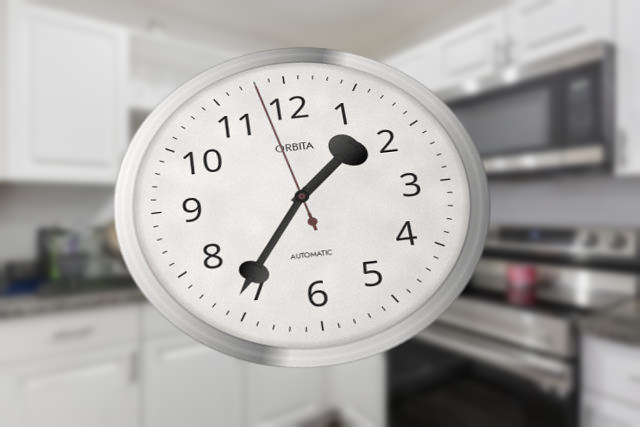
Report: 1.35.58
